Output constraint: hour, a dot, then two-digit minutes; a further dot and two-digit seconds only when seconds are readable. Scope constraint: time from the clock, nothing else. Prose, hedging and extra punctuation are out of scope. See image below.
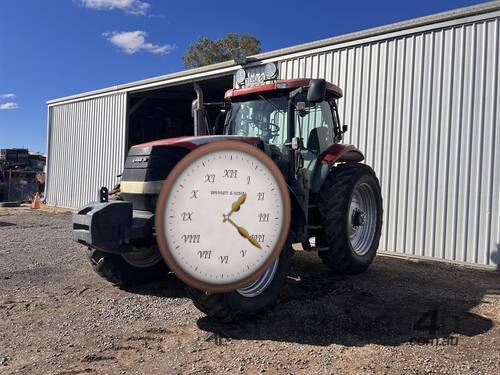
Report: 1.21
